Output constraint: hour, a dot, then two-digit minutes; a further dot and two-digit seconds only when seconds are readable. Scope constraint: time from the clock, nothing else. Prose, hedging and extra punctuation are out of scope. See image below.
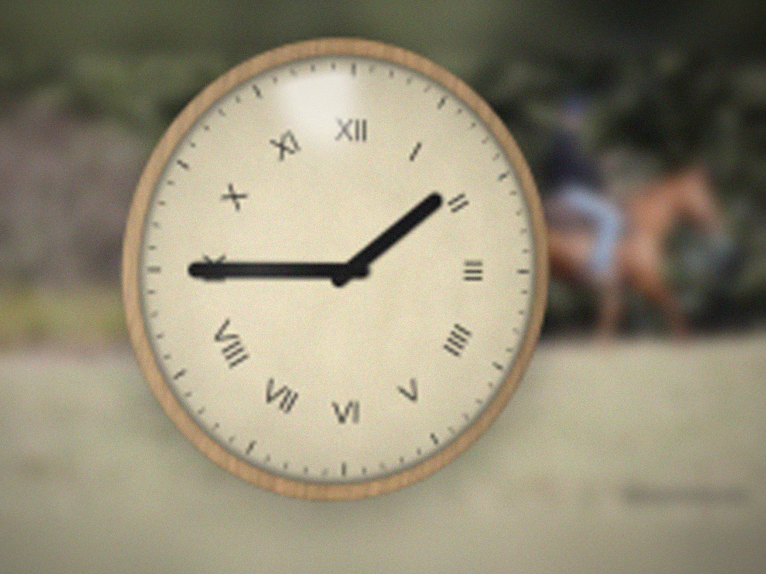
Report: 1.45
